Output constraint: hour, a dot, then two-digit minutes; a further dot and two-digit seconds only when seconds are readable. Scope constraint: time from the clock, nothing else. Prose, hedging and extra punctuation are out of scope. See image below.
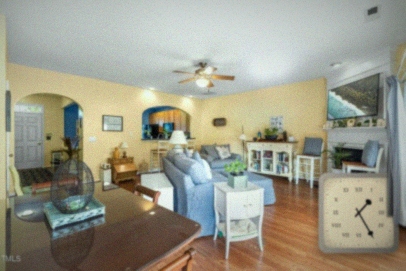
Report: 1.25
